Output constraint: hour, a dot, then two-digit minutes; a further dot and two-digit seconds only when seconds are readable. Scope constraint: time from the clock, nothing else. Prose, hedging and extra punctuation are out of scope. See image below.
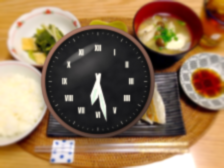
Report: 6.28
